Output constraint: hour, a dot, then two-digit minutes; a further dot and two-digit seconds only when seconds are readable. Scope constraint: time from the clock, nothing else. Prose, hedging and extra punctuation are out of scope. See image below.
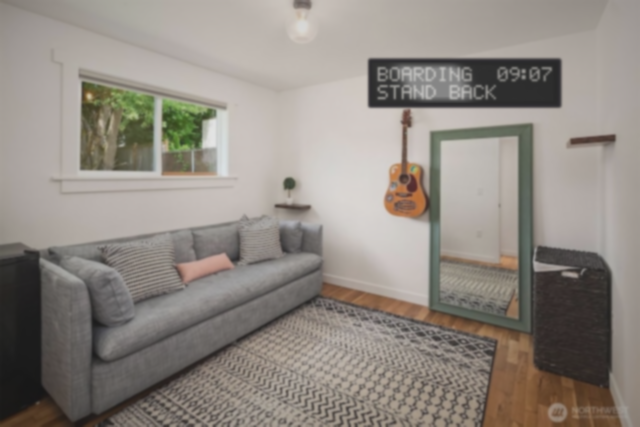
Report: 9.07
